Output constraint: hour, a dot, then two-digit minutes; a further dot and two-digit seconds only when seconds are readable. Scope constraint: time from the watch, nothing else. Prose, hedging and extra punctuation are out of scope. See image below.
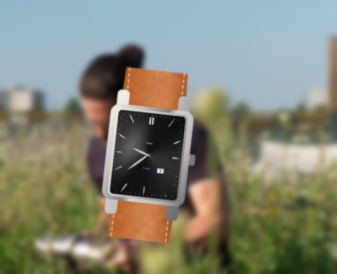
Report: 9.38
